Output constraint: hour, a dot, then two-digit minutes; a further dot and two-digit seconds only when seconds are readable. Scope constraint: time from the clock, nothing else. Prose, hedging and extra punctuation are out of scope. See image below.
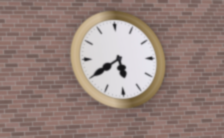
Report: 5.40
